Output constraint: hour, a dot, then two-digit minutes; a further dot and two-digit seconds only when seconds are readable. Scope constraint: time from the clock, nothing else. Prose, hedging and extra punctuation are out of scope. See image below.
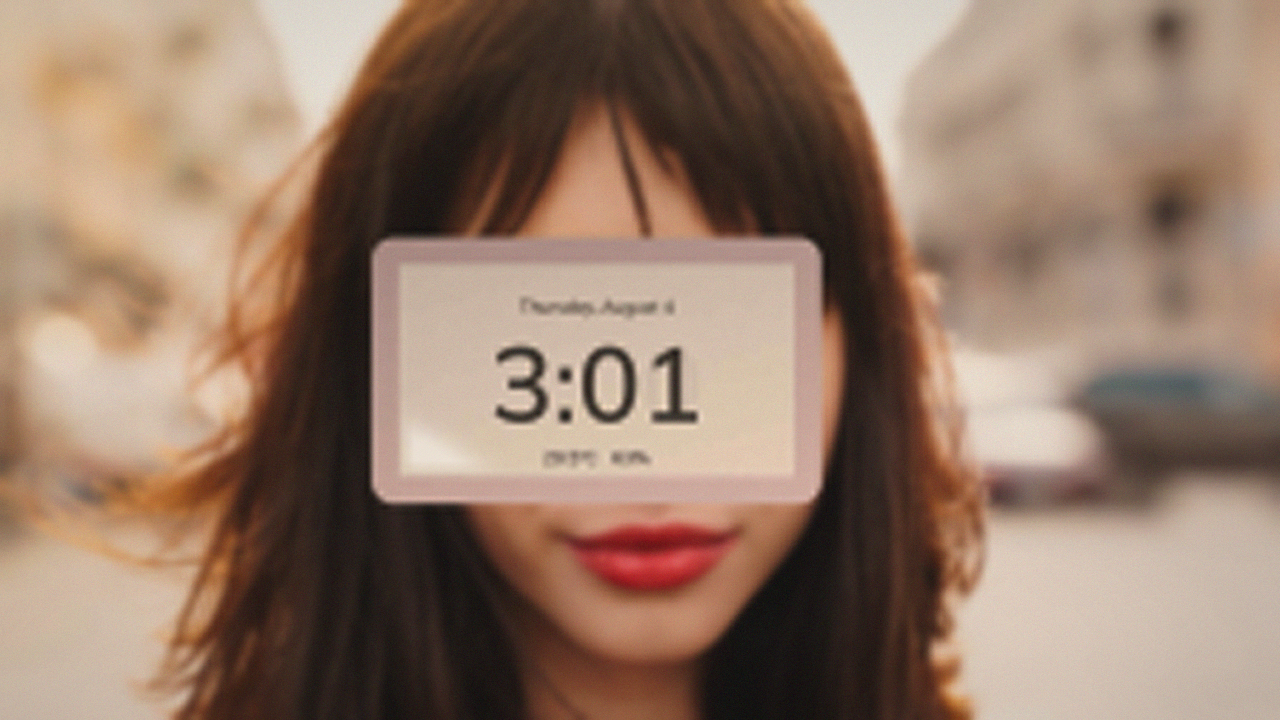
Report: 3.01
